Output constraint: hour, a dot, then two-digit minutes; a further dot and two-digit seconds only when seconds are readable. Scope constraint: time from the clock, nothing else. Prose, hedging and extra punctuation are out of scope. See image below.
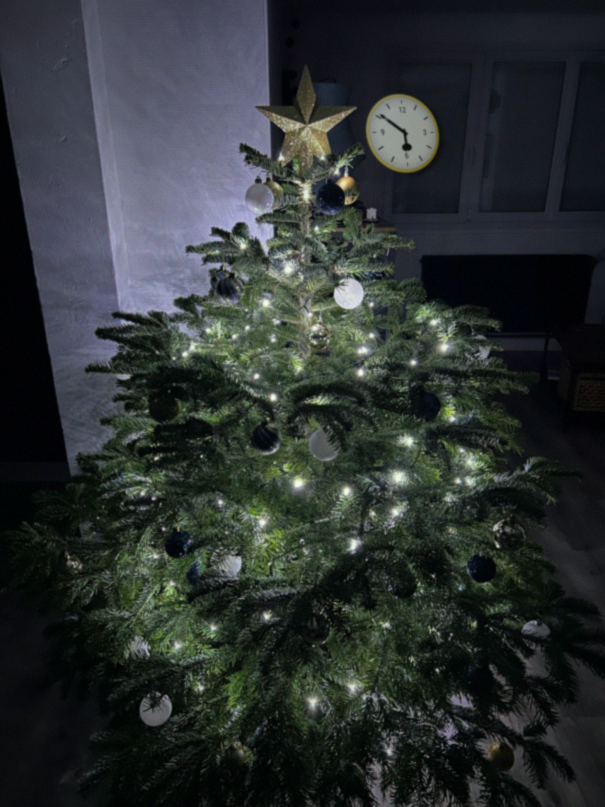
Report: 5.51
